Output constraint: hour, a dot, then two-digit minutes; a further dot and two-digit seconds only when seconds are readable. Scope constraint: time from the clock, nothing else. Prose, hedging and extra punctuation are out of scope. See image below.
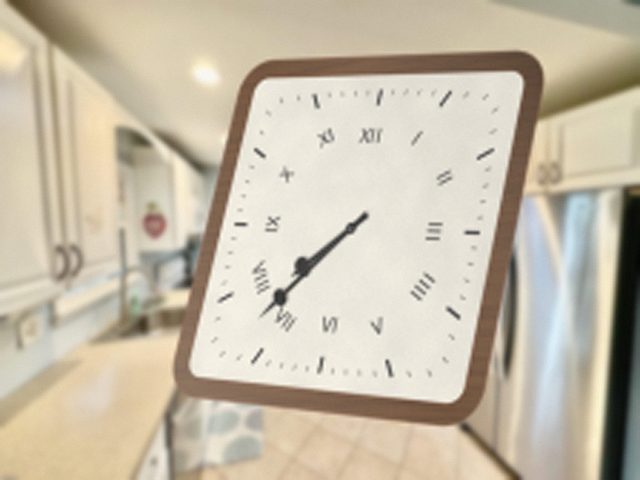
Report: 7.37
